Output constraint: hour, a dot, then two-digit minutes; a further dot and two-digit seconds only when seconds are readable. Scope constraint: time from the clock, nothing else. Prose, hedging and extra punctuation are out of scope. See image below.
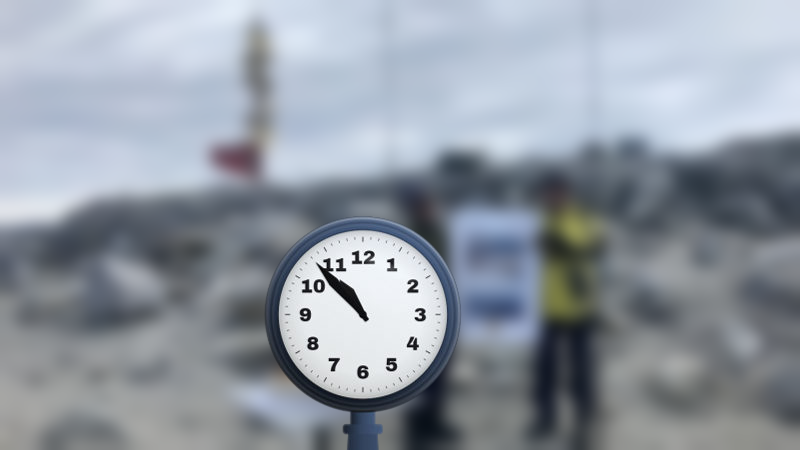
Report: 10.53
